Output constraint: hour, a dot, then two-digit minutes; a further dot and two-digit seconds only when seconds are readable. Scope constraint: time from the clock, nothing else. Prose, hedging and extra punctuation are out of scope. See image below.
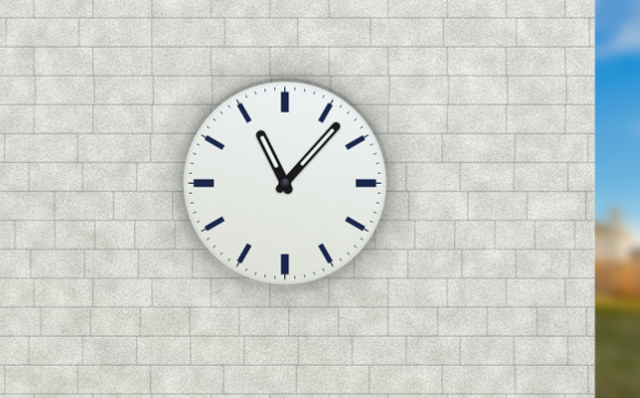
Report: 11.07
